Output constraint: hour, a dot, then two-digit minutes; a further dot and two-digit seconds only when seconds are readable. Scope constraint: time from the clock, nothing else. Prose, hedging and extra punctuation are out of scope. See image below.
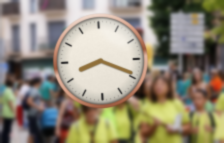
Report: 8.19
